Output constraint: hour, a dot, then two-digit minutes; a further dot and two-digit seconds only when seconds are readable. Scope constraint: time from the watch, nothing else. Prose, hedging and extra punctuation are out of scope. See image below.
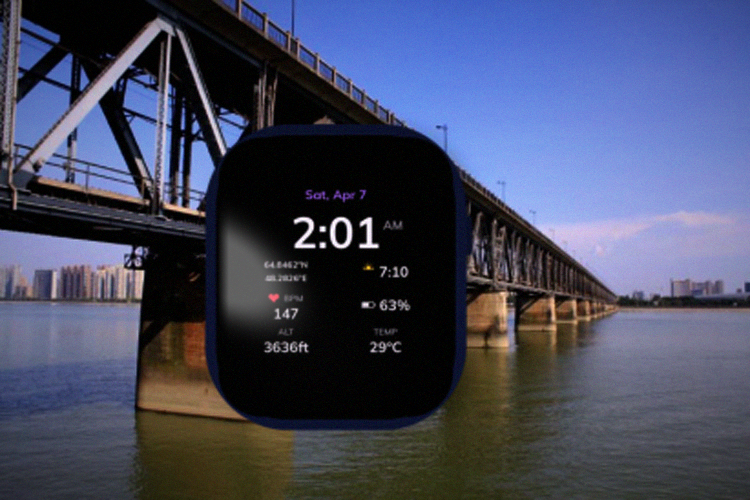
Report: 2.01
